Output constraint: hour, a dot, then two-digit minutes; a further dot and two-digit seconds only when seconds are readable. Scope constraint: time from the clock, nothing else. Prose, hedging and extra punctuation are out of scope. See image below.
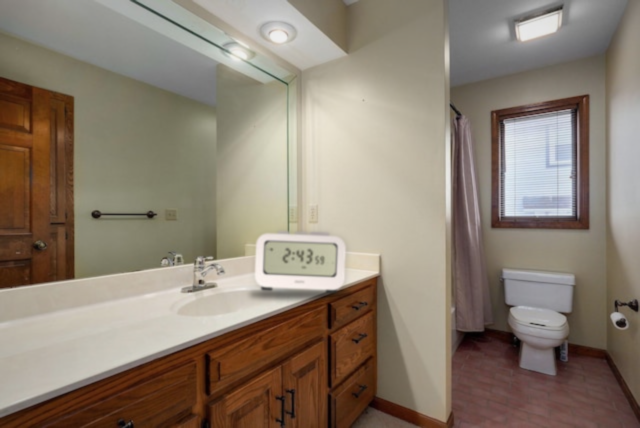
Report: 2.43
